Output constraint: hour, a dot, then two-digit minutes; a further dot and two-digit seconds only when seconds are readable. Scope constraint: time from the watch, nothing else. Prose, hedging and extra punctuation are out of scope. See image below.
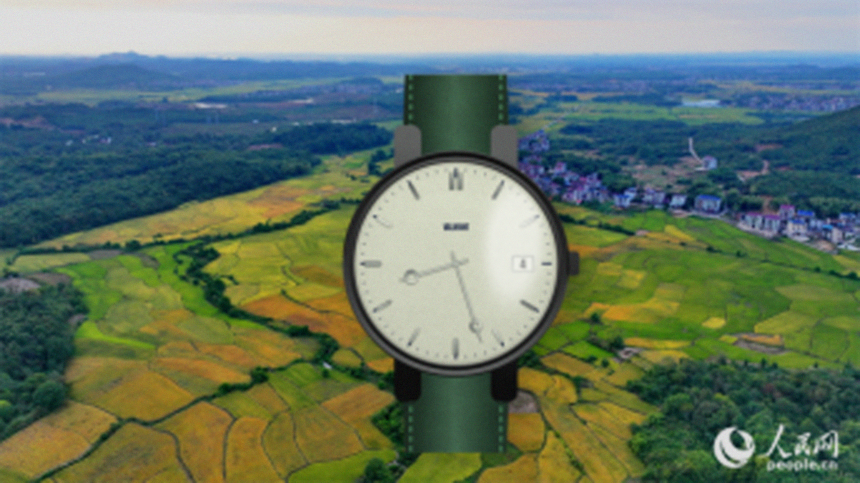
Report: 8.27
